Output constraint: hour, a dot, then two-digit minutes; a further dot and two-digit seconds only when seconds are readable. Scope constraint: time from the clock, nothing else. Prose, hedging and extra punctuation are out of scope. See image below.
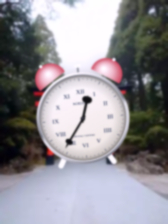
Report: 12.36
